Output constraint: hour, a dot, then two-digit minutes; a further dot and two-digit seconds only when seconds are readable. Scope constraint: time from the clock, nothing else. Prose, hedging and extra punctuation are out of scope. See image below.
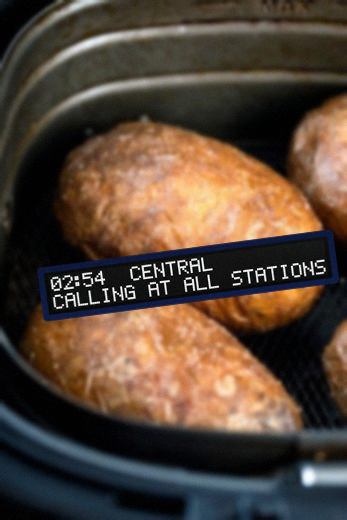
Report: 2.54
